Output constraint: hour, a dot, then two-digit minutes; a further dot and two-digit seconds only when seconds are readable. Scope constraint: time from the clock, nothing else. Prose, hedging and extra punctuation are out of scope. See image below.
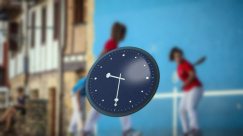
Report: 9.30
